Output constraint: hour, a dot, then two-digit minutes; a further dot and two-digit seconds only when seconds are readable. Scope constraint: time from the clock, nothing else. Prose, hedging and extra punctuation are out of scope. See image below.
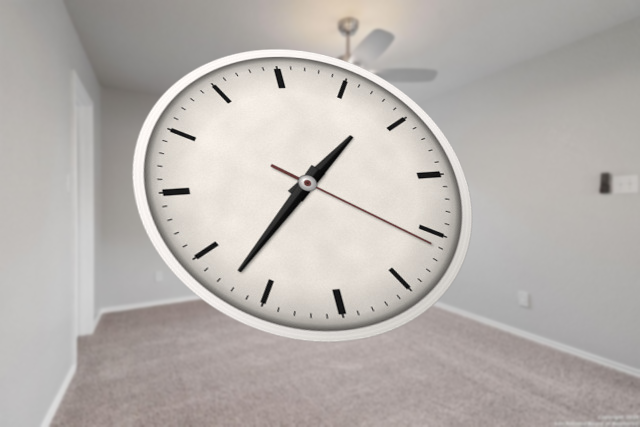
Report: 1.37.21
